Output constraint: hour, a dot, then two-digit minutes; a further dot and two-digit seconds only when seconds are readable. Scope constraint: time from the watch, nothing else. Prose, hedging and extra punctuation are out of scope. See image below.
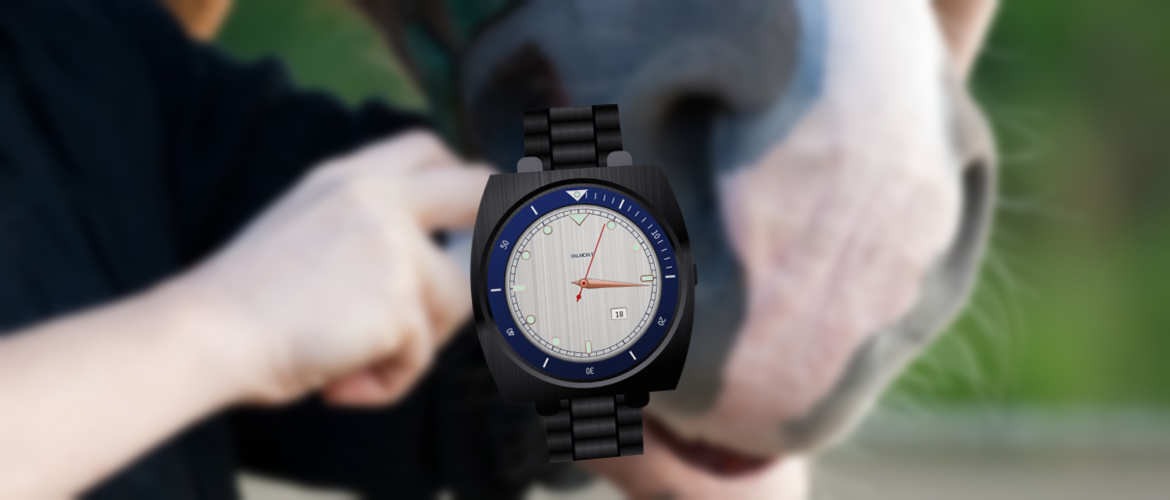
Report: 3.16.04
